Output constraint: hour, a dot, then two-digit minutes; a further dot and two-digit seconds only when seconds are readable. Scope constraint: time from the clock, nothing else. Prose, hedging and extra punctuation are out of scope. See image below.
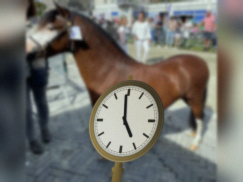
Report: 4.59
